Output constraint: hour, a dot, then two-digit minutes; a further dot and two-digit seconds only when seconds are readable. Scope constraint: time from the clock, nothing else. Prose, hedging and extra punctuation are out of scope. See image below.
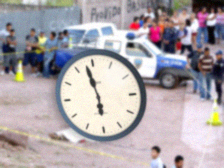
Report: 5.58
